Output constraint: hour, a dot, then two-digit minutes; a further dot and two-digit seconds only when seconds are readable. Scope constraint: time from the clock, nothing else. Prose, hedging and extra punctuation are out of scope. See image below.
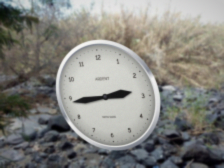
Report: 2.44
